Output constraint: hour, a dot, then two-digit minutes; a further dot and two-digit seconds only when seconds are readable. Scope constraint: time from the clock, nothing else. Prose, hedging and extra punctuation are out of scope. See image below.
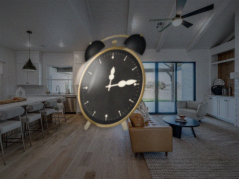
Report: 12.14
